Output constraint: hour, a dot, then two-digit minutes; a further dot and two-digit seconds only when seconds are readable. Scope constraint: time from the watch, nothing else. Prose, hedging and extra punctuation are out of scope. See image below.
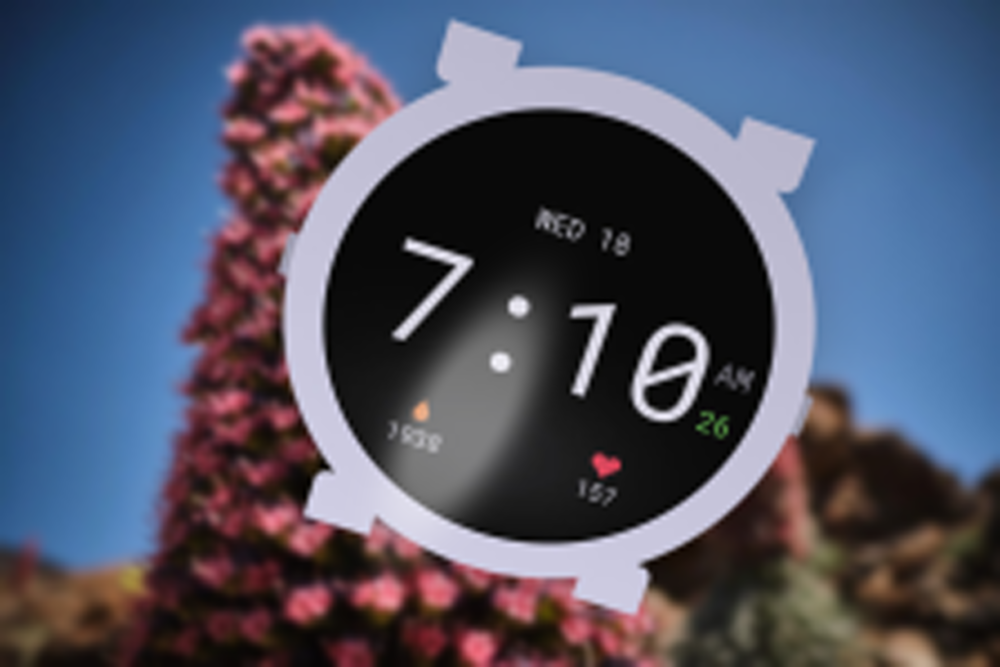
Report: 7.10
